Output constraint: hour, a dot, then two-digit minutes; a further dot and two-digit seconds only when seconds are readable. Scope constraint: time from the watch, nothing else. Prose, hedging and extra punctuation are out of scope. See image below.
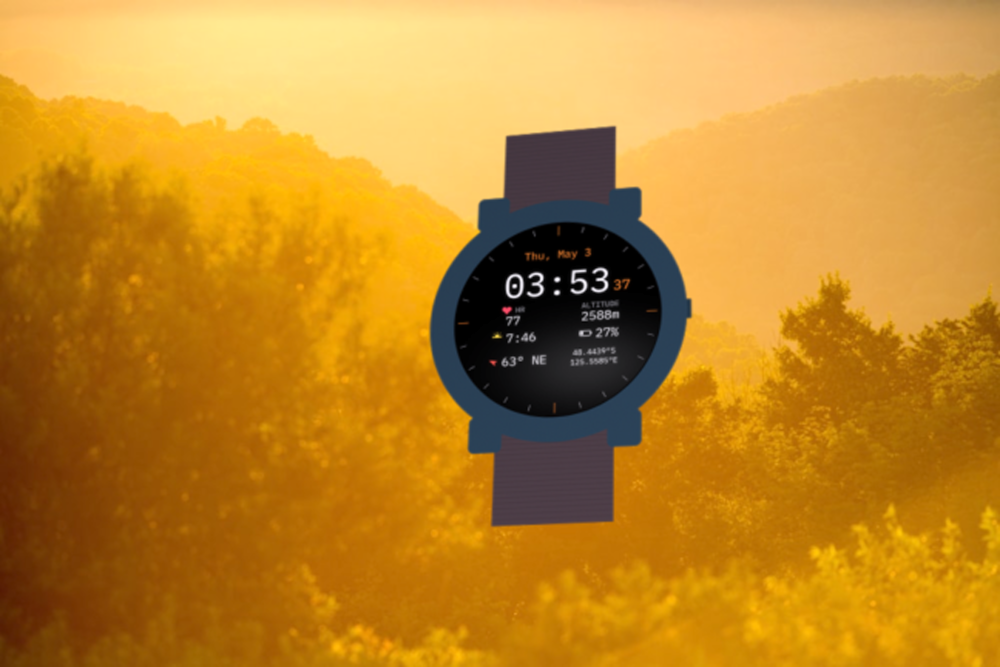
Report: 3.53.37
